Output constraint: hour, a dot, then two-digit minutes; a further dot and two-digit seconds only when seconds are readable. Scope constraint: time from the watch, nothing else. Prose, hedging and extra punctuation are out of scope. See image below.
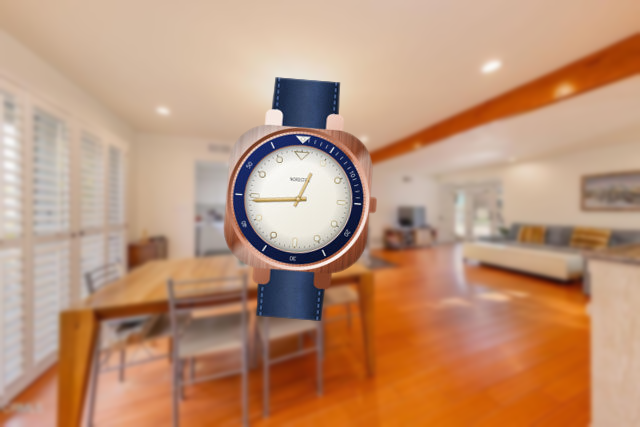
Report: 12.44
